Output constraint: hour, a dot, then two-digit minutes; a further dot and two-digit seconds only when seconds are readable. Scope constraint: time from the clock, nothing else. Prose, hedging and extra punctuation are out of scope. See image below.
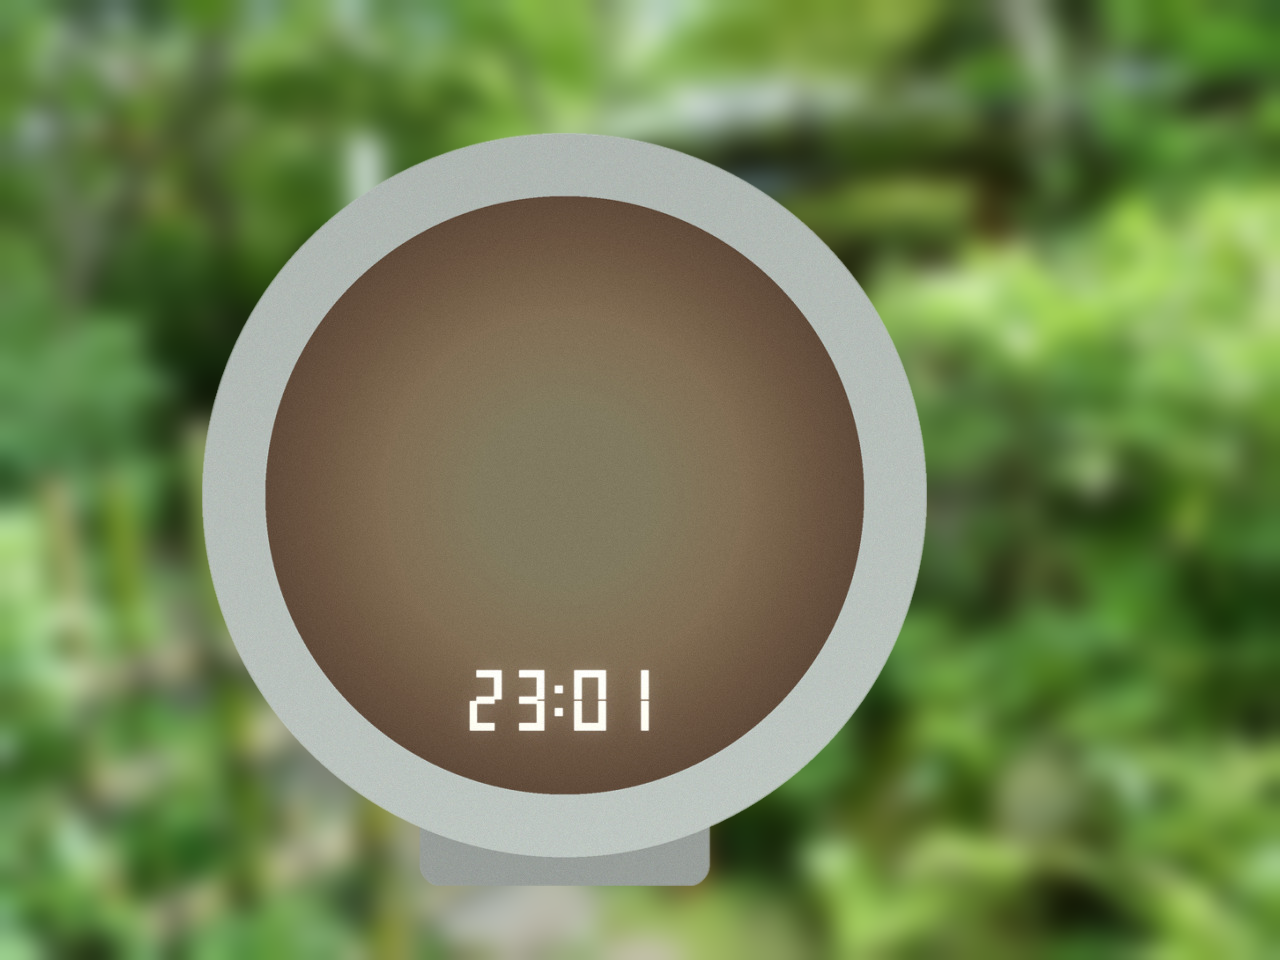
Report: 23.01
